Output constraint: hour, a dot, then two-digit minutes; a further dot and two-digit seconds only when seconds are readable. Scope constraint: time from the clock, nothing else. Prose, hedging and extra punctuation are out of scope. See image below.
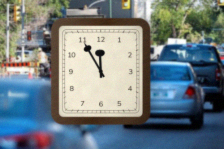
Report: 11.55
